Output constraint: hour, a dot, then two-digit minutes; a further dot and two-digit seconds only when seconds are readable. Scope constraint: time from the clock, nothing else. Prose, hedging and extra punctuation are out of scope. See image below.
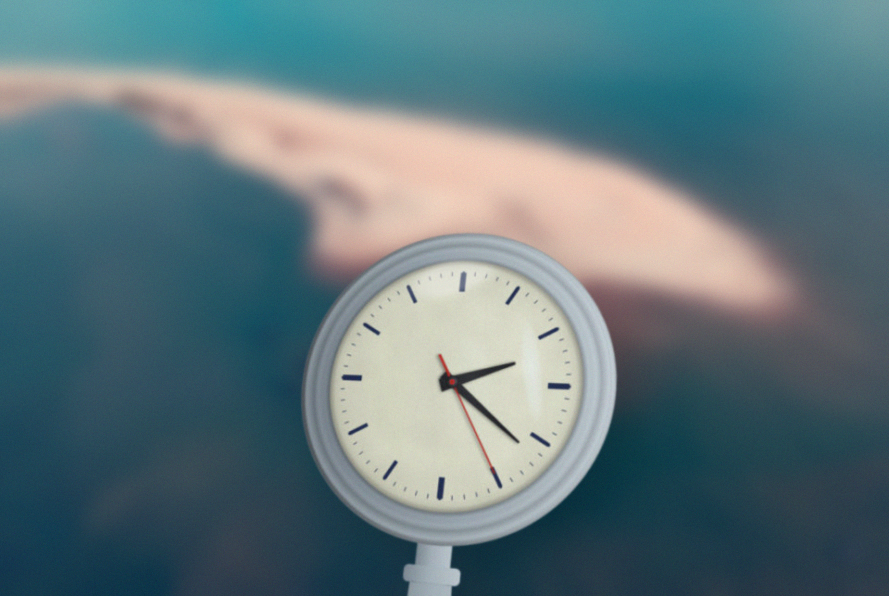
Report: 2.21.25
